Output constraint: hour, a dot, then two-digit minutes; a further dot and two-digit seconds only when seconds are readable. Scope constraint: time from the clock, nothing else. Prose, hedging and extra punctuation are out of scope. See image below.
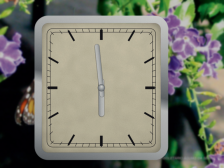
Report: 5.59
